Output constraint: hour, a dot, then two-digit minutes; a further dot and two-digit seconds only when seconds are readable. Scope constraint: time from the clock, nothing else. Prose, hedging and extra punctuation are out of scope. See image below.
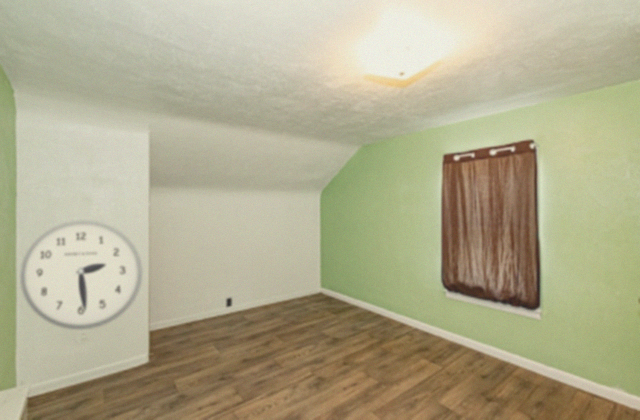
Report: 2.29
